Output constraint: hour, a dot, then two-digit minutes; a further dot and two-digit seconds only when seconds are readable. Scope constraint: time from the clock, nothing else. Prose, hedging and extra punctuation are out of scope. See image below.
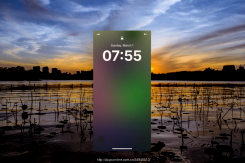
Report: 7.55
